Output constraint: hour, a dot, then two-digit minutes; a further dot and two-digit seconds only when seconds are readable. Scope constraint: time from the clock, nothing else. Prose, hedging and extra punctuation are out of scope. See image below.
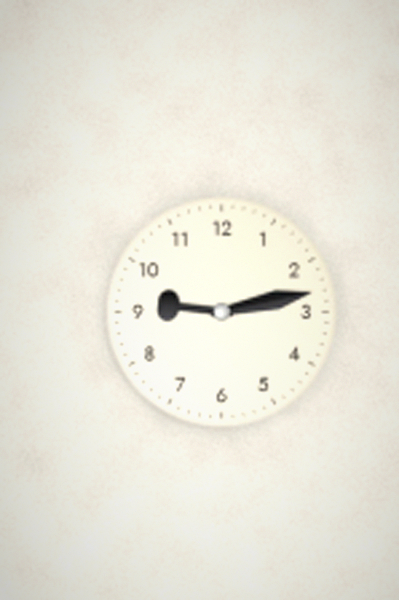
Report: 9.13
